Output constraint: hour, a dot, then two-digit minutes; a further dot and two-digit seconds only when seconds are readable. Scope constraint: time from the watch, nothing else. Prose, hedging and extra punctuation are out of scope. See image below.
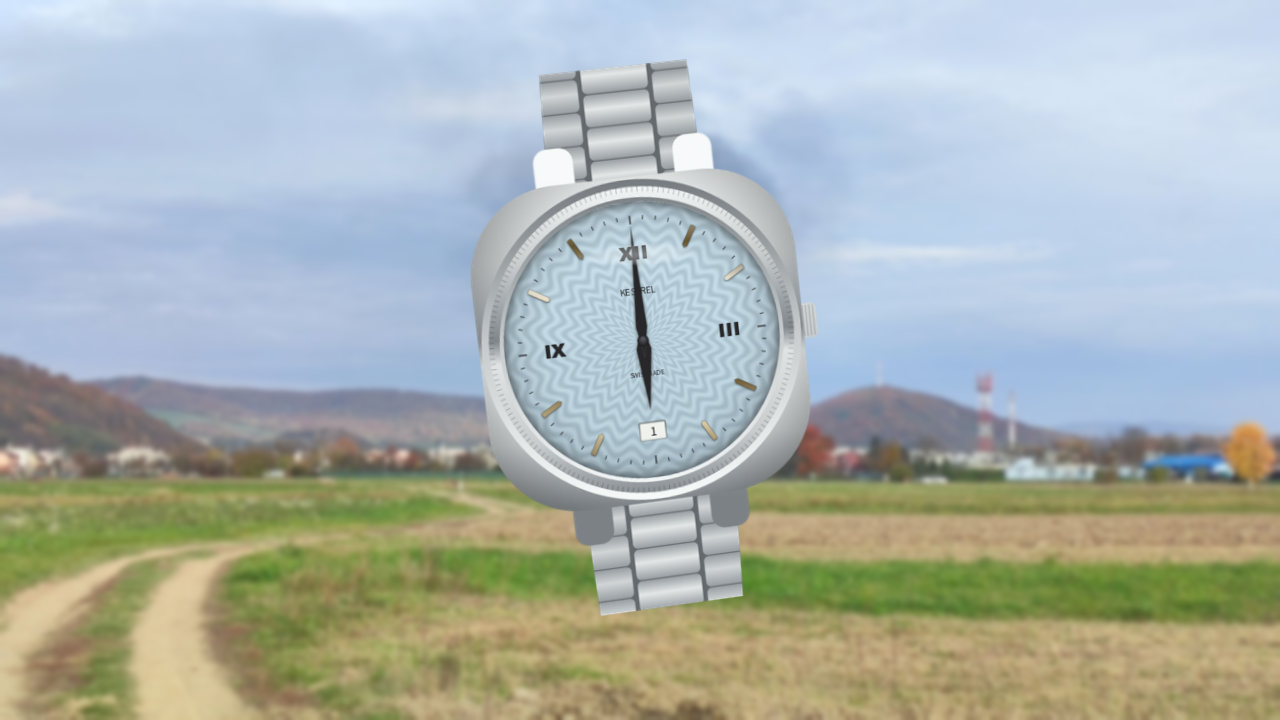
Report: 6.00
